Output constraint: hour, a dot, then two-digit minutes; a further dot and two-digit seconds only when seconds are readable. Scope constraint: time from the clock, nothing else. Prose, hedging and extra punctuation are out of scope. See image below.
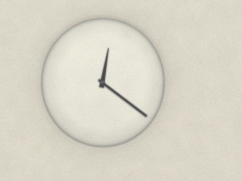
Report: 12.21
